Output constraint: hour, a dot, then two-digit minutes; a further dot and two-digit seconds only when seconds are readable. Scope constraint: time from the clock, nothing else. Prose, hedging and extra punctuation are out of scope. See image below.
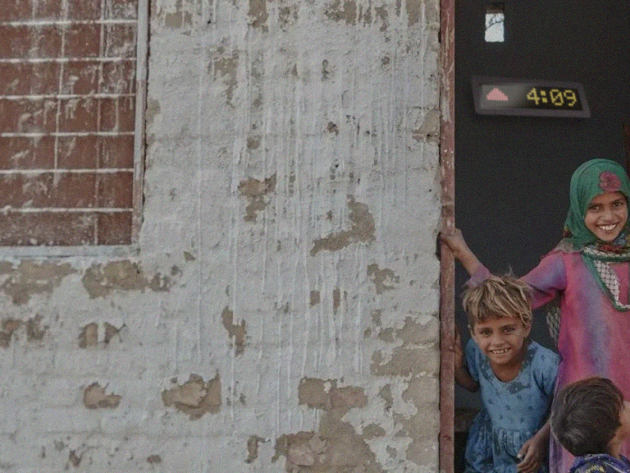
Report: 4.09
